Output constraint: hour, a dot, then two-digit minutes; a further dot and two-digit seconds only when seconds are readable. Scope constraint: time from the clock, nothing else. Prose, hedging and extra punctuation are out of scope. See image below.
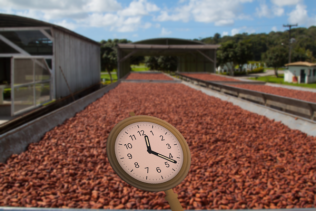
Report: 12.22
